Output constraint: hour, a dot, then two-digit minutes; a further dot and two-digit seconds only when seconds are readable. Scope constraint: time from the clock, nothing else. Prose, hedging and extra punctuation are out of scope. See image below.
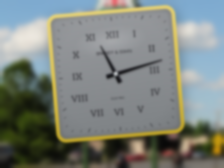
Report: 11.13
